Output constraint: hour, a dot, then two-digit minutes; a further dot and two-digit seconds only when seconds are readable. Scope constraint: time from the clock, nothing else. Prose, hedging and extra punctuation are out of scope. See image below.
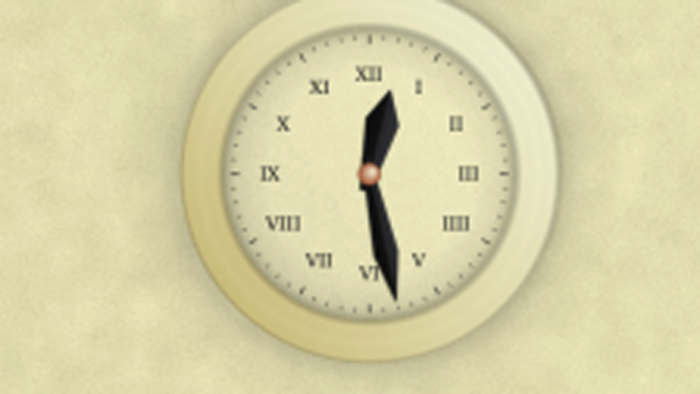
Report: 12.28
